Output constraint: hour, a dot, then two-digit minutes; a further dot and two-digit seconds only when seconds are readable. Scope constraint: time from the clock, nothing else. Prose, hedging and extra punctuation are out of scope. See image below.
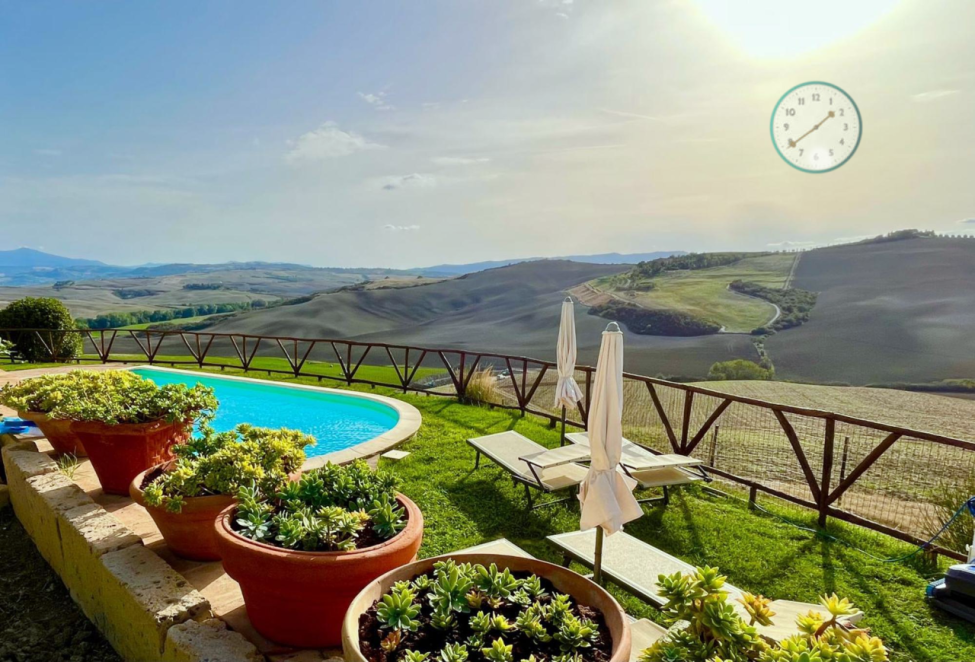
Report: 1.39
